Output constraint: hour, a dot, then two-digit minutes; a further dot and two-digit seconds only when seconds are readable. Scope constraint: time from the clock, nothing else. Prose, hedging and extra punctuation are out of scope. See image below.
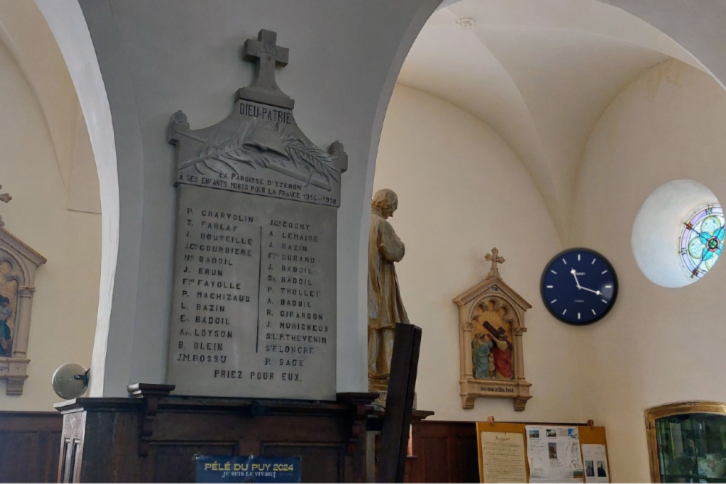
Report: 11.18
